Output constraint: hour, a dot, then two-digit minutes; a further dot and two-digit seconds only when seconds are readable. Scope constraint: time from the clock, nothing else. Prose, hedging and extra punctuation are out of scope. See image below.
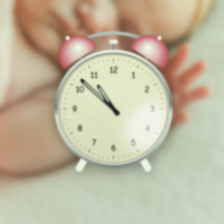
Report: 10.52
